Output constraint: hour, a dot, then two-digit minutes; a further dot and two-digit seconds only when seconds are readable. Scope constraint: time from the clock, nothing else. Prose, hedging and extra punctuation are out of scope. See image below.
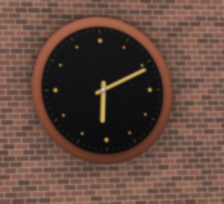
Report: 6.11
